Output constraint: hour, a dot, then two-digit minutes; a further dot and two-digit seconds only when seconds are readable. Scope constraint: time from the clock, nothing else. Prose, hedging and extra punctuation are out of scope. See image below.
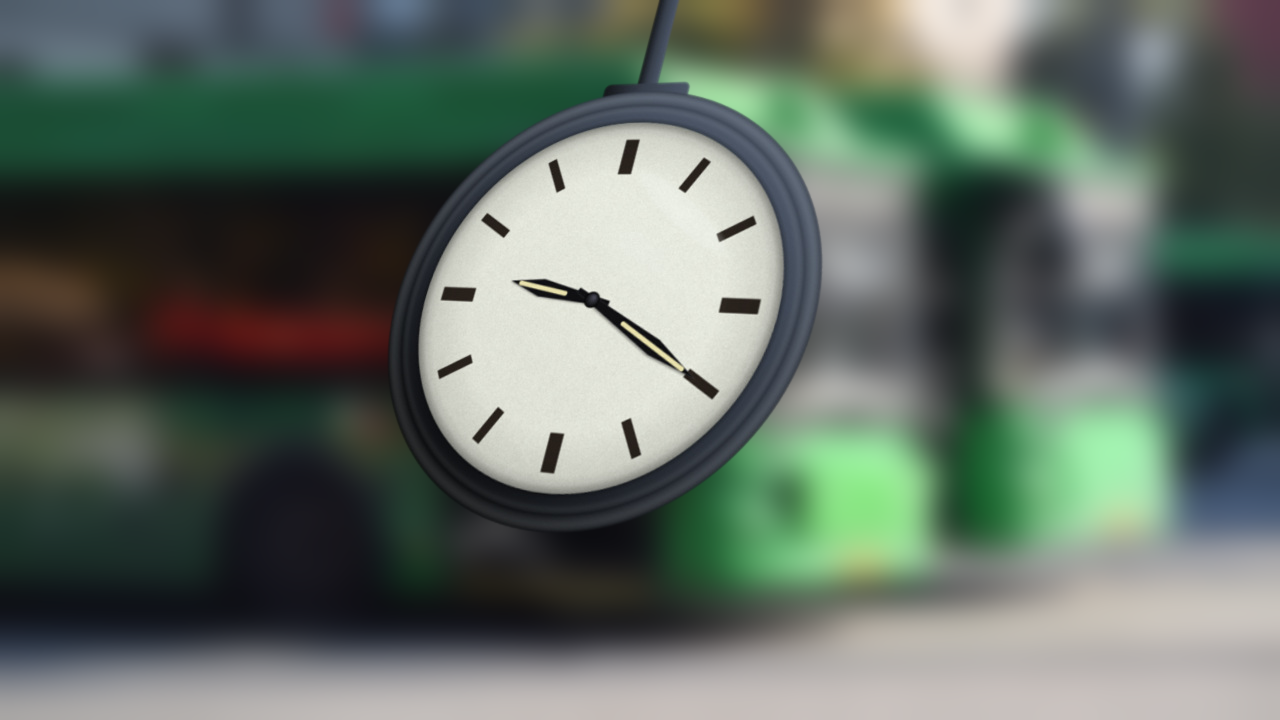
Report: 9.20
